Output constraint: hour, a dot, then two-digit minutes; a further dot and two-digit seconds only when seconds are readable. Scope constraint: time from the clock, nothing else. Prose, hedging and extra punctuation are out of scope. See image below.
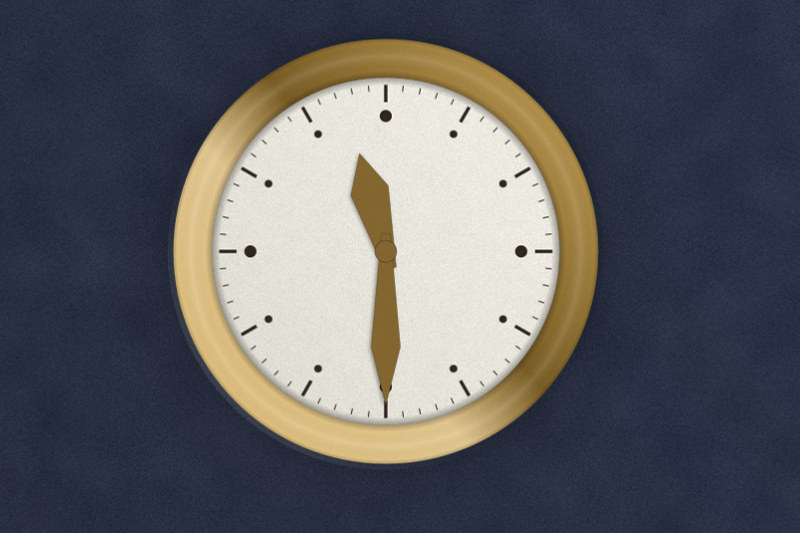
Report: 11.30
